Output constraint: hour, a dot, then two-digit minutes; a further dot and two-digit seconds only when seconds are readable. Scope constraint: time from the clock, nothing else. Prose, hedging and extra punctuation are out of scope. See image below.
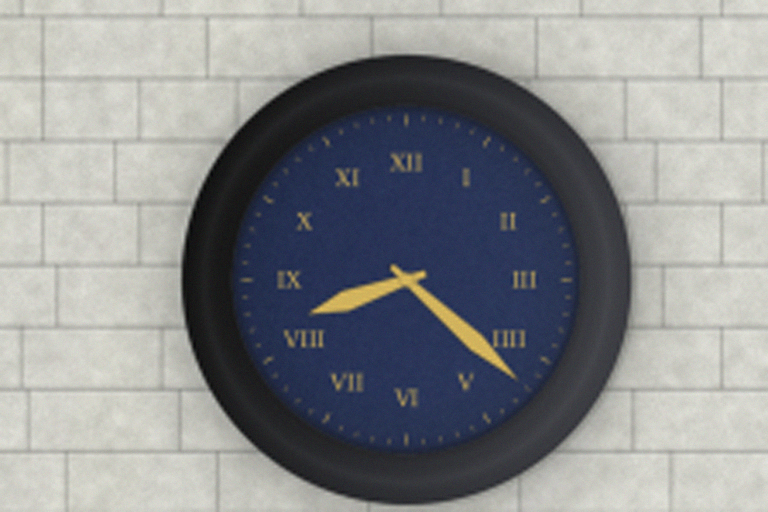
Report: 8.22
